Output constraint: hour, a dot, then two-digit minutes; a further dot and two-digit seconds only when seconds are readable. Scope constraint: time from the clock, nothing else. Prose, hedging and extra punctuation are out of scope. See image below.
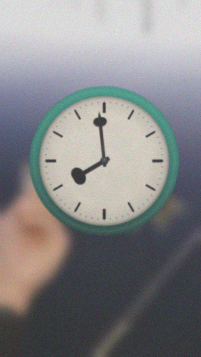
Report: 7.59
